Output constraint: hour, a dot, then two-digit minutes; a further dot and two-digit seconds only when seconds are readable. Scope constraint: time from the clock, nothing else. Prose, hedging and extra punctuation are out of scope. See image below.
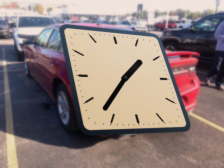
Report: 1.37
